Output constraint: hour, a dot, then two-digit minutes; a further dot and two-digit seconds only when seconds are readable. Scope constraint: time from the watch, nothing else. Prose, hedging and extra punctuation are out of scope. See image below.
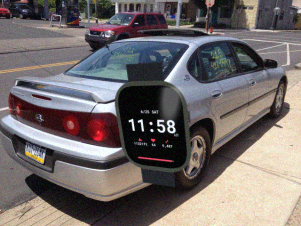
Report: 11.58
